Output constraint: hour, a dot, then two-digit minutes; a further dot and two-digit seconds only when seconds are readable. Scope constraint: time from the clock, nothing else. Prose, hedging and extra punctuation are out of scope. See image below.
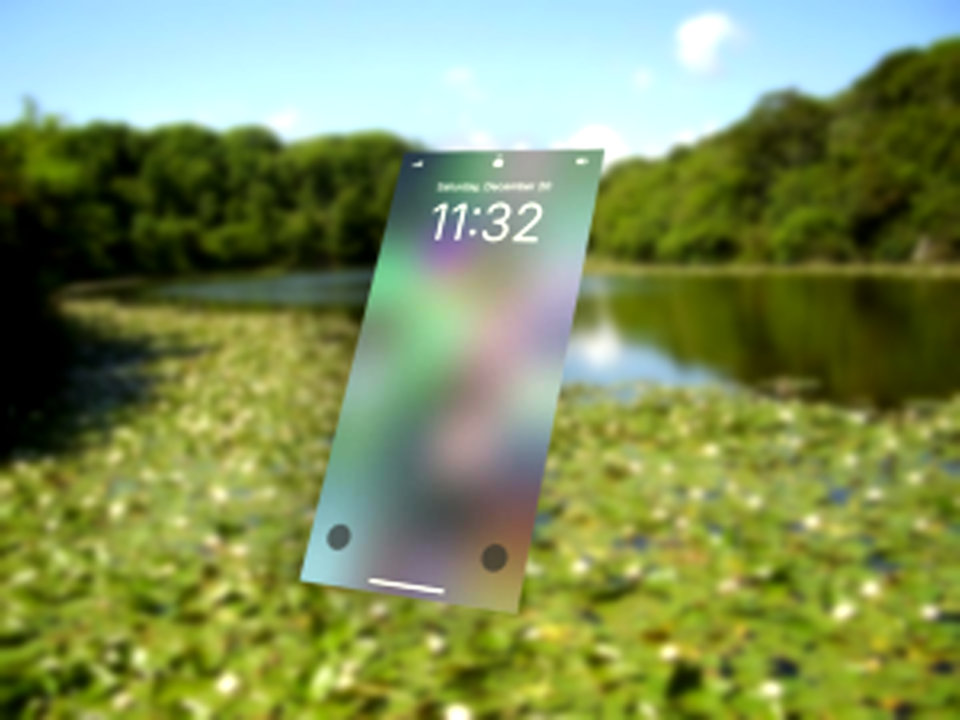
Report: 11.32
